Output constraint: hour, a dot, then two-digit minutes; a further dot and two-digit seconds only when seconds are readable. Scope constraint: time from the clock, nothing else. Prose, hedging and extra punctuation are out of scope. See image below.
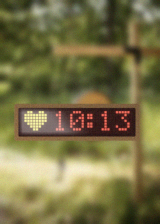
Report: 10.13
